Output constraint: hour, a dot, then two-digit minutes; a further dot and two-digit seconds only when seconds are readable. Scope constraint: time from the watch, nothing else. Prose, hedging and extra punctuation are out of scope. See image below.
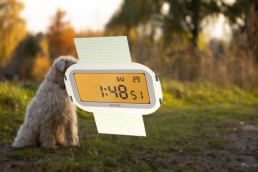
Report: 1.48.51
